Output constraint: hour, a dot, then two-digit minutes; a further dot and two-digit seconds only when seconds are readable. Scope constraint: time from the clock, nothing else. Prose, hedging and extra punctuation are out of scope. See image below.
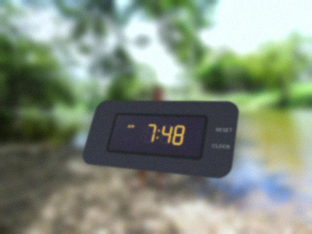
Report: 7.48
